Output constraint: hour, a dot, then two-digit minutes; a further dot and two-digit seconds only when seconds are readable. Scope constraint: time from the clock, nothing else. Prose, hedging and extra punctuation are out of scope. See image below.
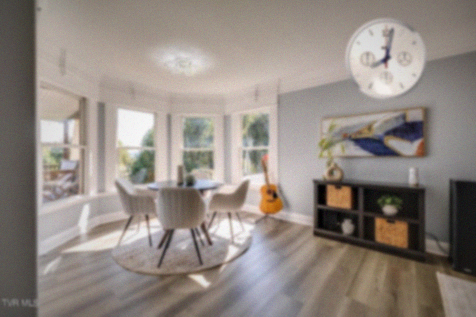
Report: 8.02
